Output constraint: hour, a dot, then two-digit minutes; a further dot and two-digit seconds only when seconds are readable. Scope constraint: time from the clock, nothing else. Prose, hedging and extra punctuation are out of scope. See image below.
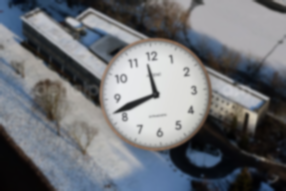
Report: 11.42
